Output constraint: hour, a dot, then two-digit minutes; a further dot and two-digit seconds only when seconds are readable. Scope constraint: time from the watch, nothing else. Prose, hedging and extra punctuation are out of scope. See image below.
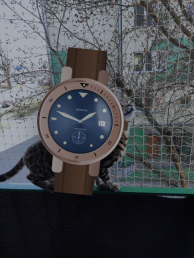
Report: 1.48
